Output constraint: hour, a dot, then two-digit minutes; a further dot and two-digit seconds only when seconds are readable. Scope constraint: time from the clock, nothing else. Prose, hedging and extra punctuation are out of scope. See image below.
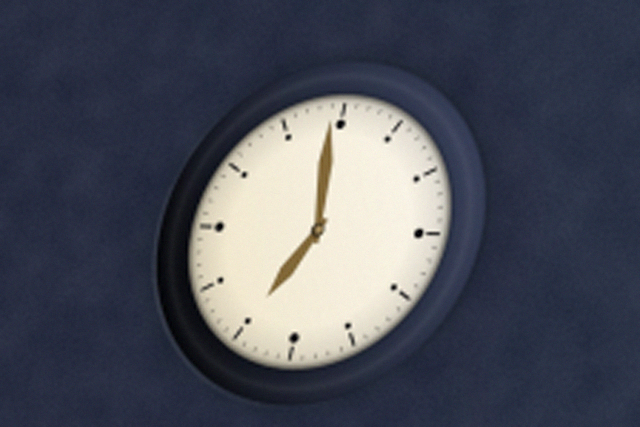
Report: 6.59
